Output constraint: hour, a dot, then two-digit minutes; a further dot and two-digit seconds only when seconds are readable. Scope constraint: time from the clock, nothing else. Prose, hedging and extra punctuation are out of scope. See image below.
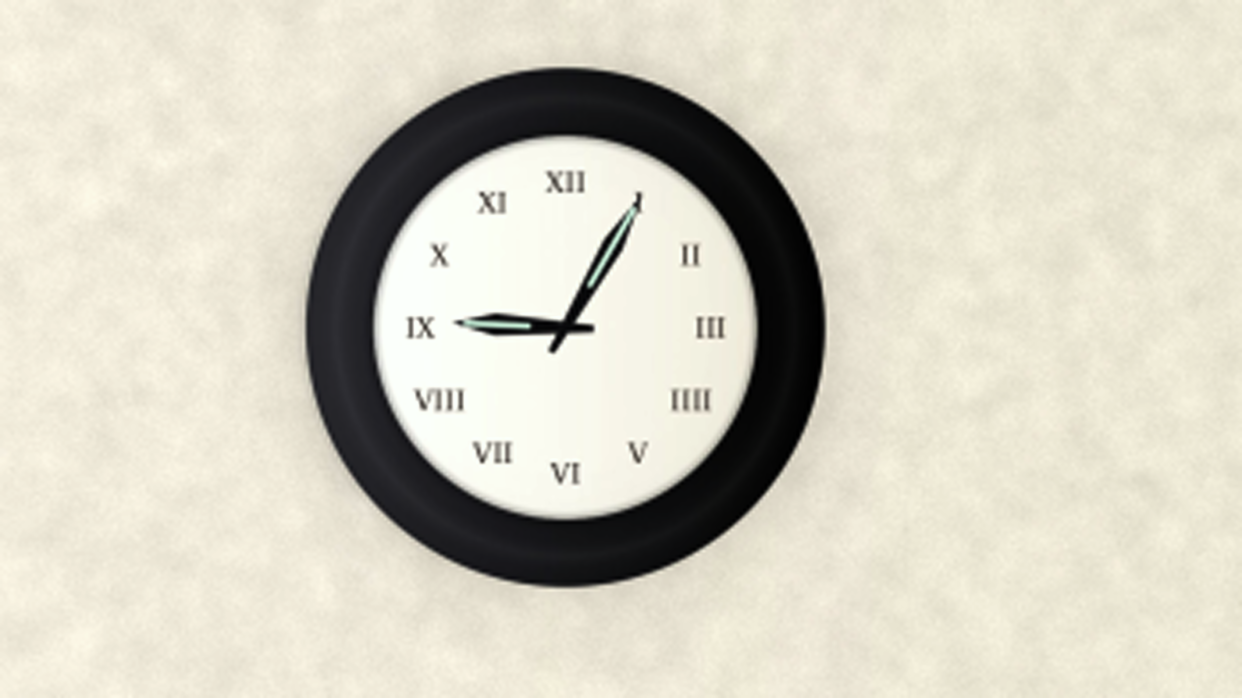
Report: 9.05
